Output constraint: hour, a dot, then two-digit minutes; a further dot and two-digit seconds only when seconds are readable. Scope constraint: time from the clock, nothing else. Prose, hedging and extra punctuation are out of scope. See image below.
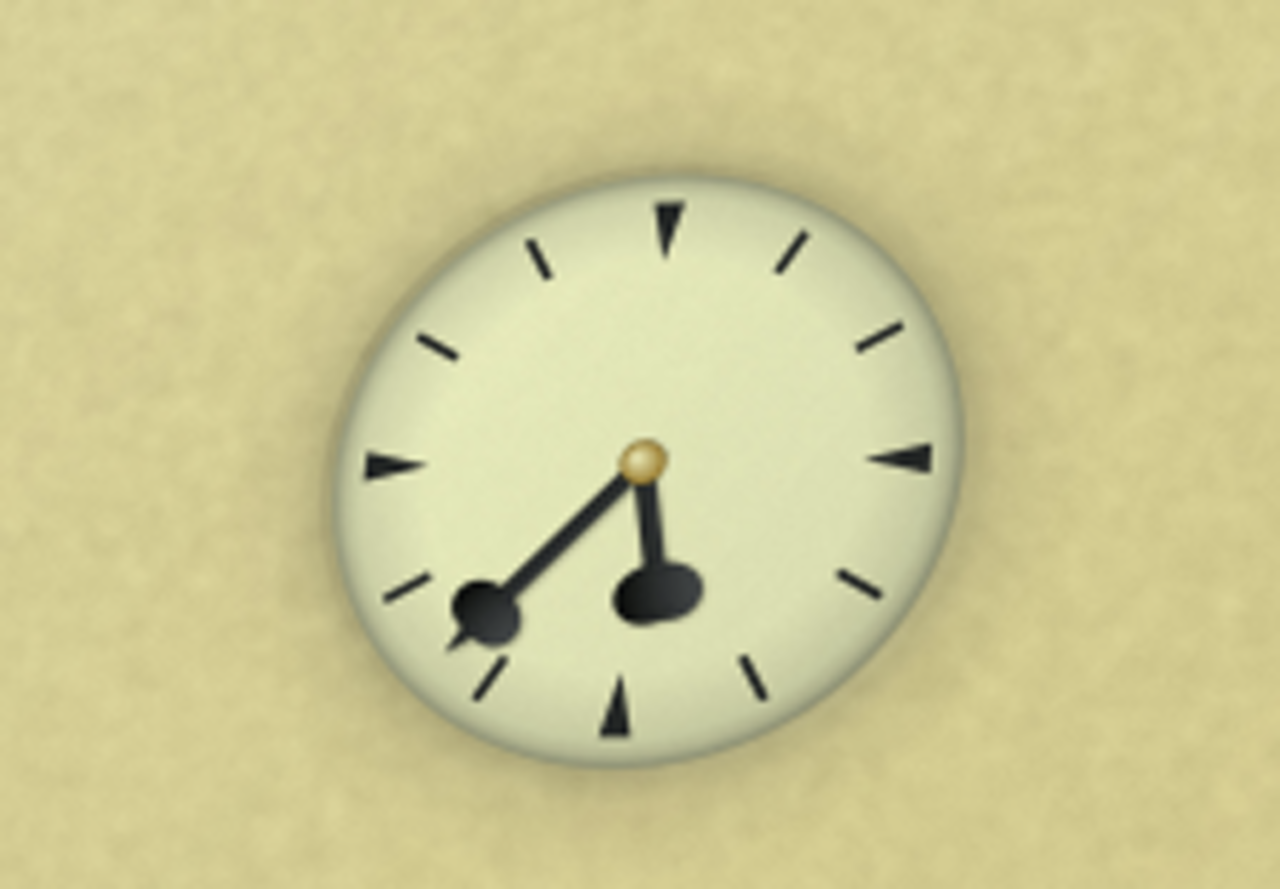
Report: 5.37
